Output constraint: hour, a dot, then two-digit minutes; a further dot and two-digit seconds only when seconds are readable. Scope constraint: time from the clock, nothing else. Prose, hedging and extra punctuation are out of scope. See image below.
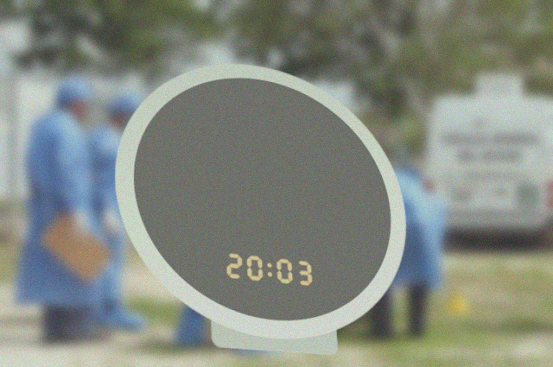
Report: 20.03
